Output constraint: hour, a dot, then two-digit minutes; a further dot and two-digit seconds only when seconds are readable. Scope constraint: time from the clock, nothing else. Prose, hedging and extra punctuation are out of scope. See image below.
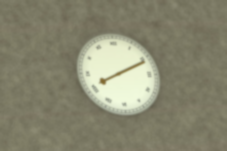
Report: 8.11
